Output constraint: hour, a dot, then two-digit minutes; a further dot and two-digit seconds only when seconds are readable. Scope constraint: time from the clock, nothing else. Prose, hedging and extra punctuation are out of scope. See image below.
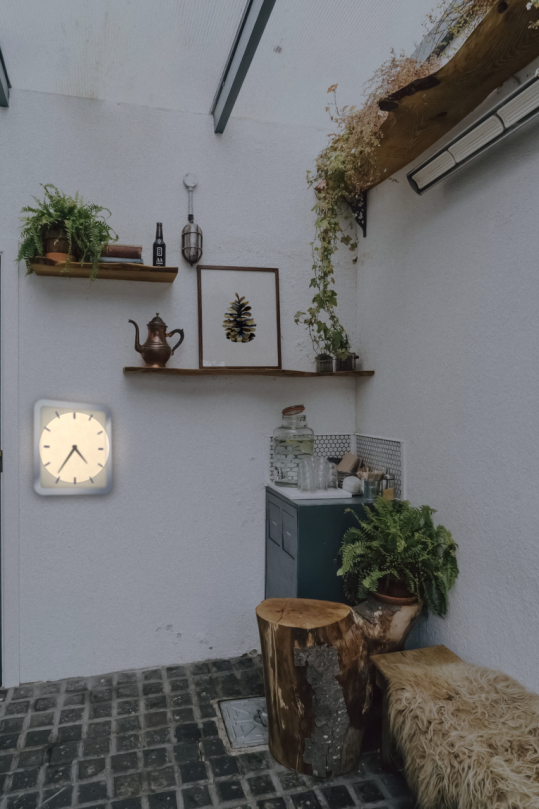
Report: 4.36
